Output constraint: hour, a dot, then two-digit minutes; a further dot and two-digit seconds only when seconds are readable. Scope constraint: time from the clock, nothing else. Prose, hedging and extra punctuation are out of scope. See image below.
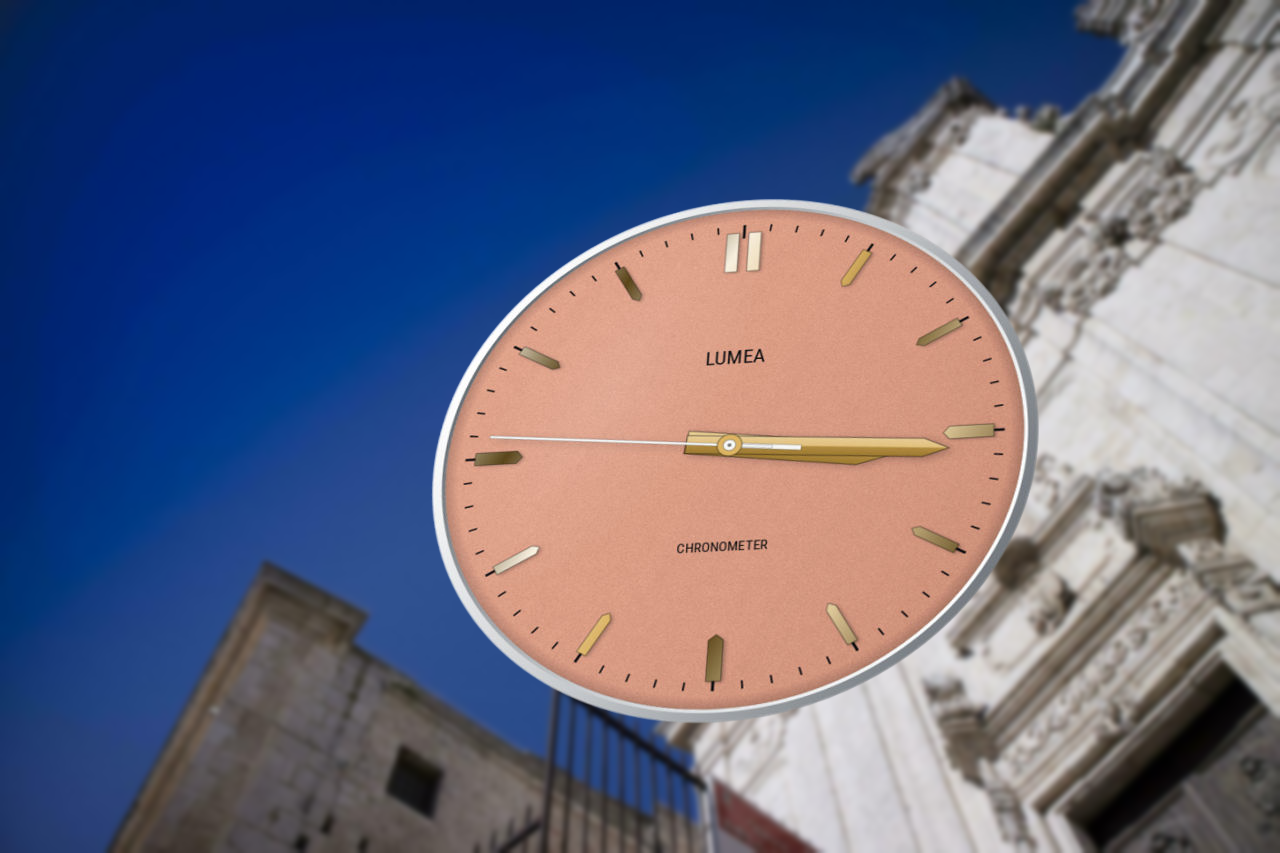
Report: 3.15.46
